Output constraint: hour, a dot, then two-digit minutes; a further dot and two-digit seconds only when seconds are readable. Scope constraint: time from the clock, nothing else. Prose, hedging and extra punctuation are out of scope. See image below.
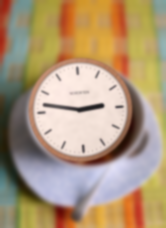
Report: 2.47
